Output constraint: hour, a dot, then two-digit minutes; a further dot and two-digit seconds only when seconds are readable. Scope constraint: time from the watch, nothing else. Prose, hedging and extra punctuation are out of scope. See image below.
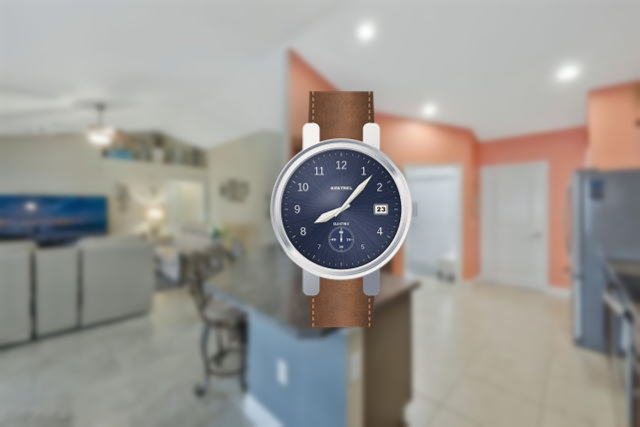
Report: 8.07
